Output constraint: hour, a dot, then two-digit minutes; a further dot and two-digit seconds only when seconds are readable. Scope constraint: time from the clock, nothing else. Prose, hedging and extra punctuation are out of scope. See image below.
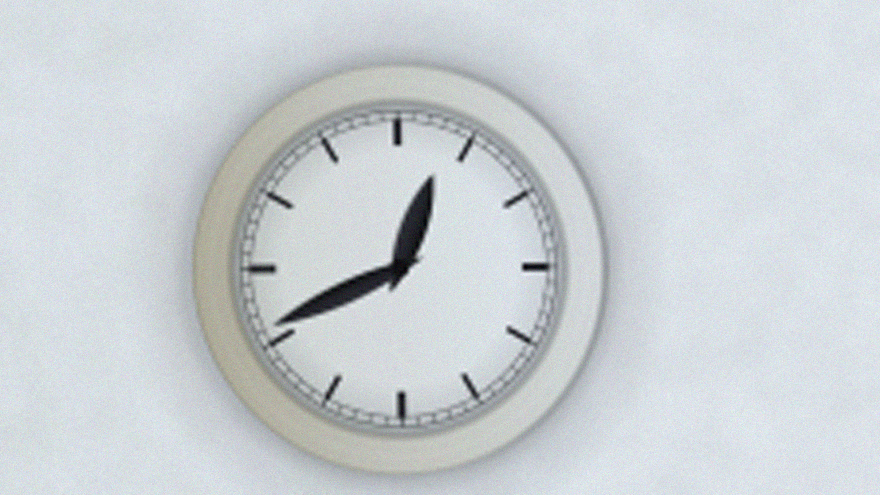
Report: 12.41
